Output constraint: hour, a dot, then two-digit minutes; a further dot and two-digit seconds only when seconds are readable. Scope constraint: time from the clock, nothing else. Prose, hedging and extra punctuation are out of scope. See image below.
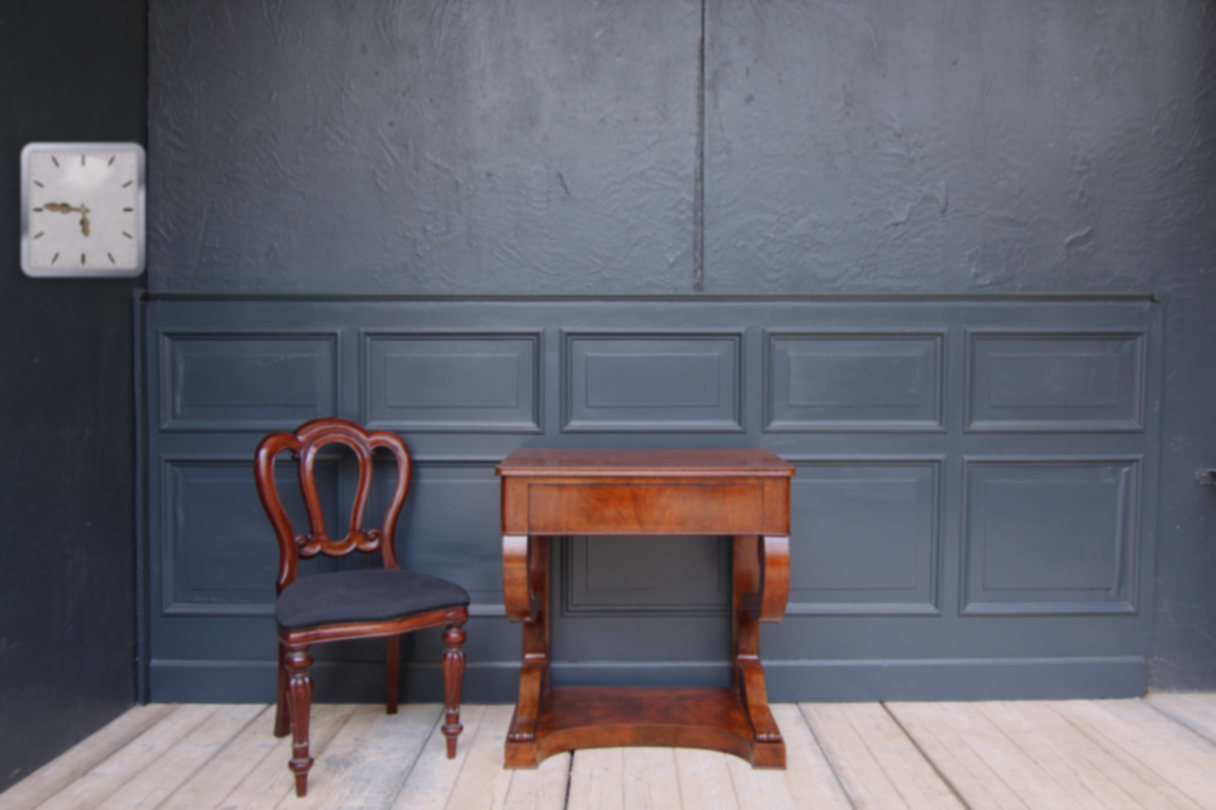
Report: 5.46
